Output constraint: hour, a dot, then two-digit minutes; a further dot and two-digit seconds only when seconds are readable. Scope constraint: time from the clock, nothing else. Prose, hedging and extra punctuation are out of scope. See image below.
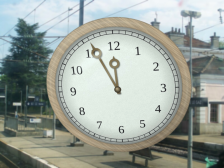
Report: 11.56
